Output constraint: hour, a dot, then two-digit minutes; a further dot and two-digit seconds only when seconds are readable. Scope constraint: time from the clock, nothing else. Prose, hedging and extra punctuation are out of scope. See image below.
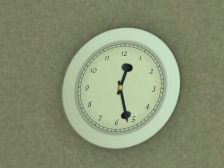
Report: 12.27
